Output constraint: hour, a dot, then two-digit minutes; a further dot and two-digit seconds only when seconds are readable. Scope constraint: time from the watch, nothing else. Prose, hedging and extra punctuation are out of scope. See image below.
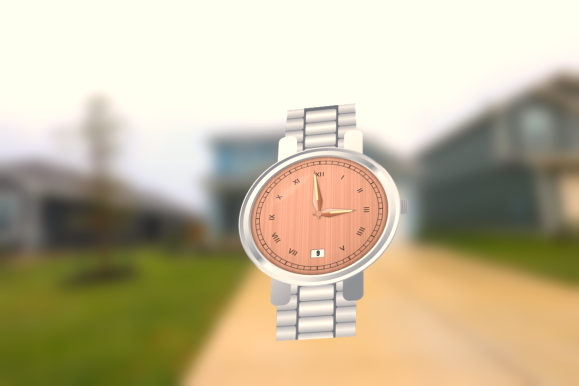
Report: 2.59
